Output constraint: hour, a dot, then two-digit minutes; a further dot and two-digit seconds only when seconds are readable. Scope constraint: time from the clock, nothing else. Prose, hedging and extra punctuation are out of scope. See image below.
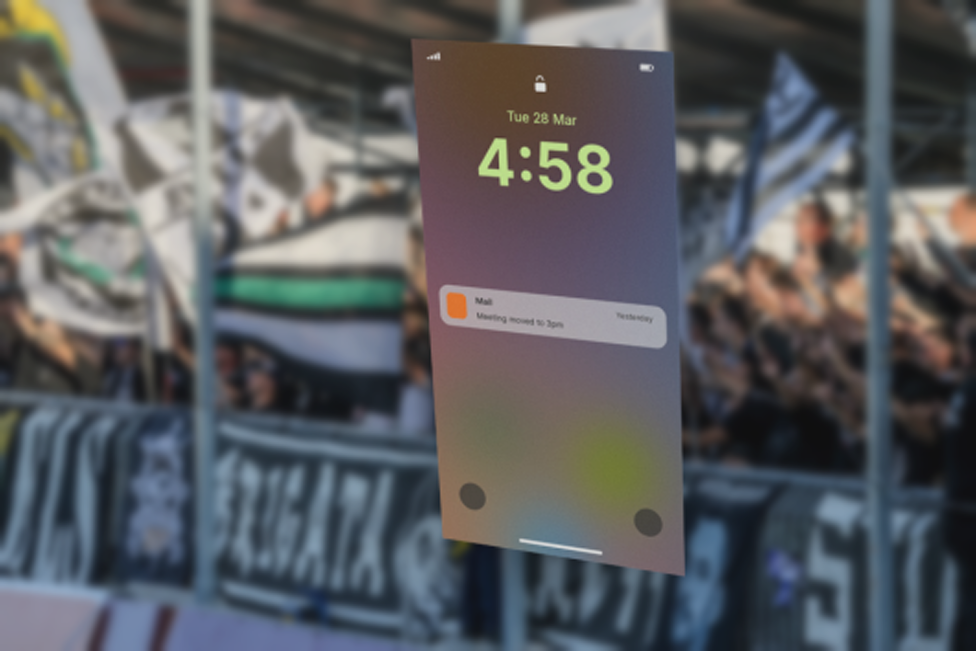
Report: 4.58
